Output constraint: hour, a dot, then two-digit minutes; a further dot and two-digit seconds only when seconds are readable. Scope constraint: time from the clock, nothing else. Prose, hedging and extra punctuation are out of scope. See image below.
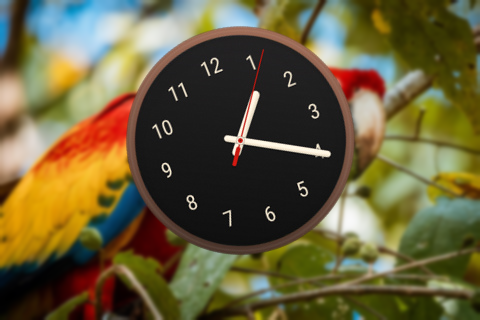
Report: 1.20.06
